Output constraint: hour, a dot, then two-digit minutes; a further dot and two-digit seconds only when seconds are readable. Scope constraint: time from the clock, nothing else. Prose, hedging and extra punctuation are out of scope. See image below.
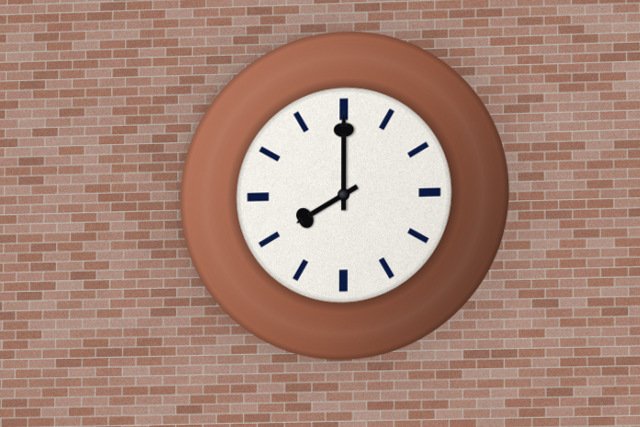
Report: 8.00
